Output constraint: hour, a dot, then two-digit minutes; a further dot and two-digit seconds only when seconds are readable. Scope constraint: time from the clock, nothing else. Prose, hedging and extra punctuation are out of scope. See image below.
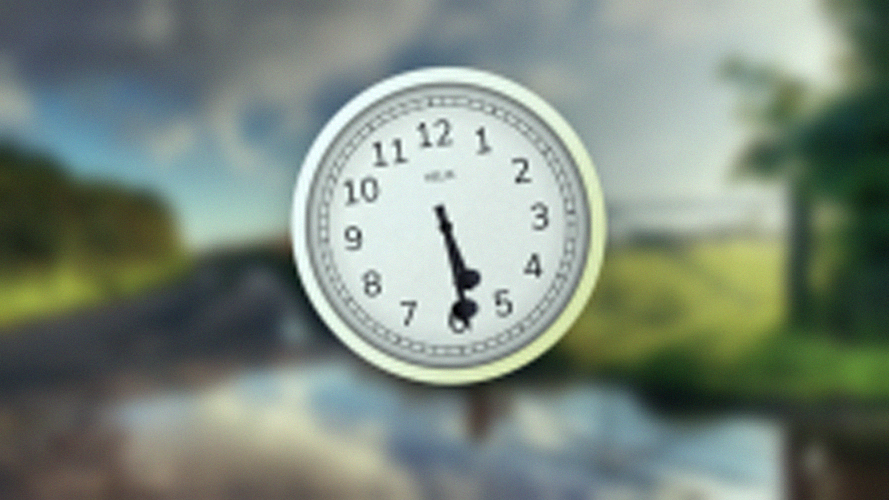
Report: 5.29
